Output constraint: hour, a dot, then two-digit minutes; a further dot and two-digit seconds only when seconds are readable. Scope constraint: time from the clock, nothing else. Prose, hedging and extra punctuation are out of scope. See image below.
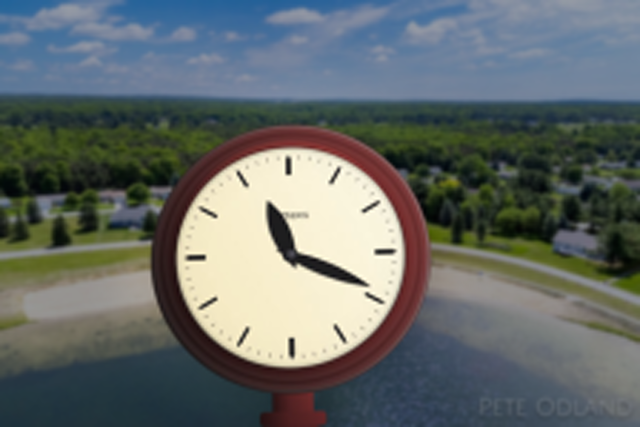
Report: 11.19
